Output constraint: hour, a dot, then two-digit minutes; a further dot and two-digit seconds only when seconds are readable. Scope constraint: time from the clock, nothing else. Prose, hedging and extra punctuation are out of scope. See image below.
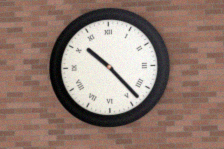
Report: 10.23
